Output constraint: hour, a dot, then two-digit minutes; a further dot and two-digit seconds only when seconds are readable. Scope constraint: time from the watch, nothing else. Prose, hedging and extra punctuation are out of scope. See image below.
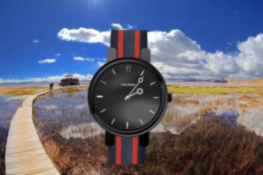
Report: 2.06
